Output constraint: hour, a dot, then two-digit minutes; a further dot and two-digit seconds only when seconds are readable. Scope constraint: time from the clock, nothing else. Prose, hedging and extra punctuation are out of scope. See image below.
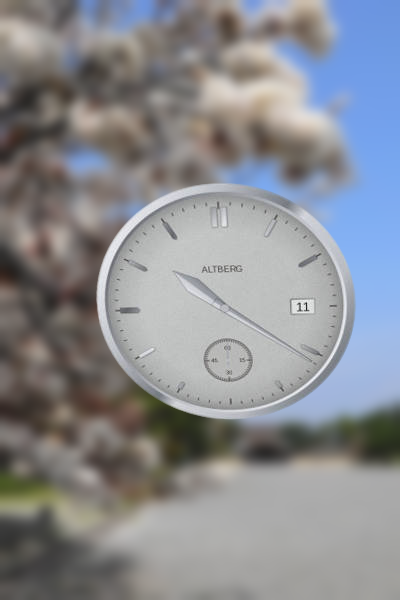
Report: 10.21
